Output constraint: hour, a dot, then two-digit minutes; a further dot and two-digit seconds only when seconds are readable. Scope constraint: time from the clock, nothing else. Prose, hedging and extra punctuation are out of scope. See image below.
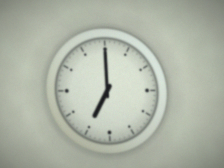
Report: 7.00
